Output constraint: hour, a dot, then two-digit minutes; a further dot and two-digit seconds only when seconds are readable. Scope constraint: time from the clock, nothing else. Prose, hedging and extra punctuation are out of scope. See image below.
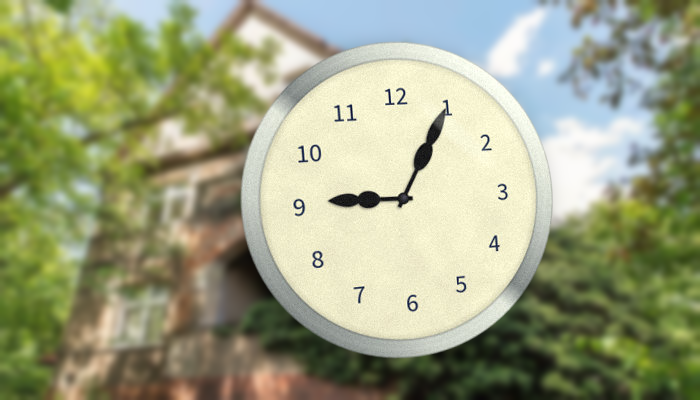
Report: 9.05
